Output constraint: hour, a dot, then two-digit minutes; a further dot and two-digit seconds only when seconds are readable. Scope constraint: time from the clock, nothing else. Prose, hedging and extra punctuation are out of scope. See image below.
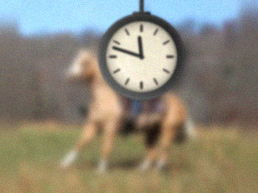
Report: 11.48
